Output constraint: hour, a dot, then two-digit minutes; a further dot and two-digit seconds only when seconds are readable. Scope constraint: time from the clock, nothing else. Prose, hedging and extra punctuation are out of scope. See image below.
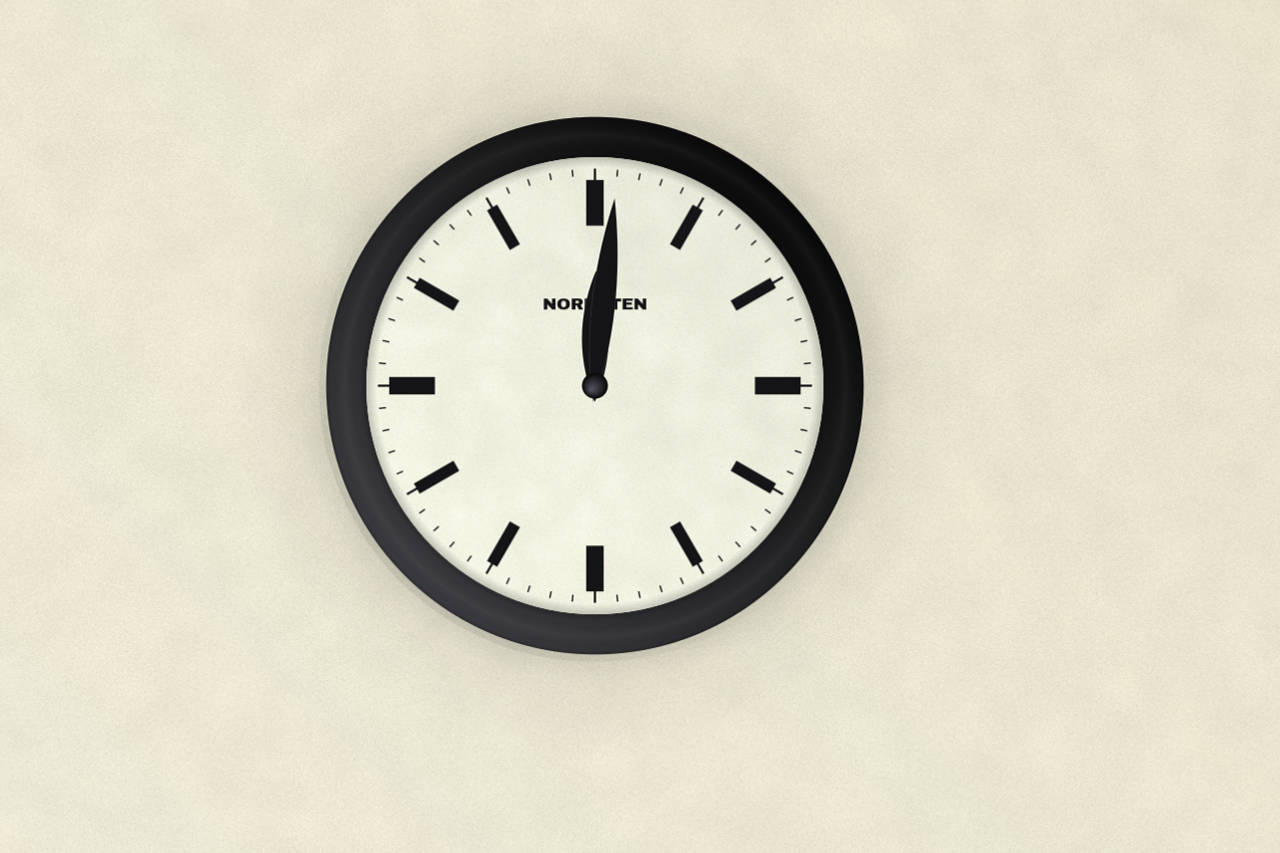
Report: 12.01
